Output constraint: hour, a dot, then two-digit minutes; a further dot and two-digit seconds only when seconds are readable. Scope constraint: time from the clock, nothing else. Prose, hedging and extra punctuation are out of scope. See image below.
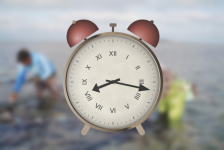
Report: 8.17
